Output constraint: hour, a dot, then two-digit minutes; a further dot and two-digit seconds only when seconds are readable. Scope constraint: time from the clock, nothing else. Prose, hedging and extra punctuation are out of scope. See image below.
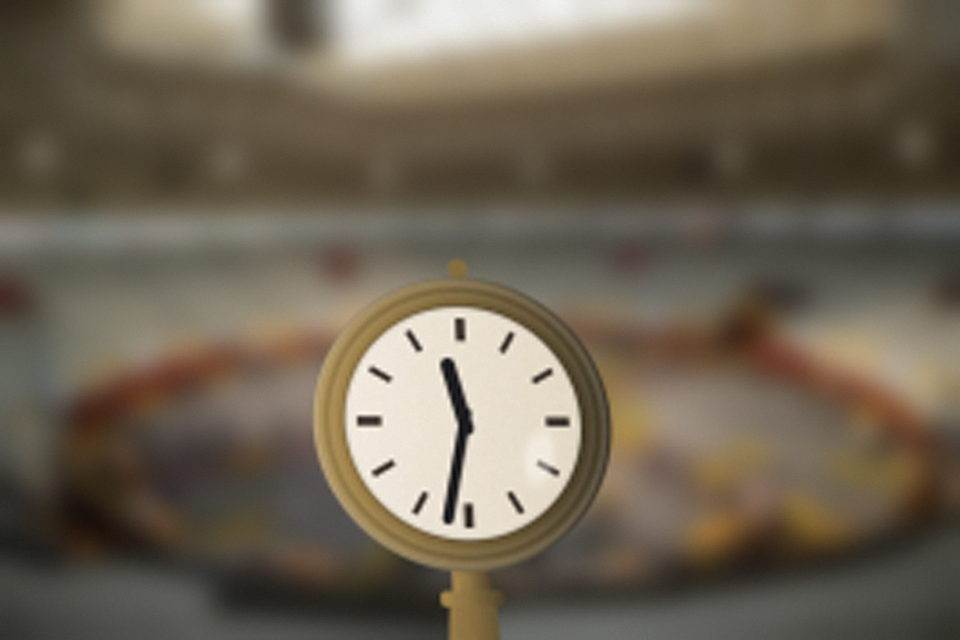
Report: 11.32
